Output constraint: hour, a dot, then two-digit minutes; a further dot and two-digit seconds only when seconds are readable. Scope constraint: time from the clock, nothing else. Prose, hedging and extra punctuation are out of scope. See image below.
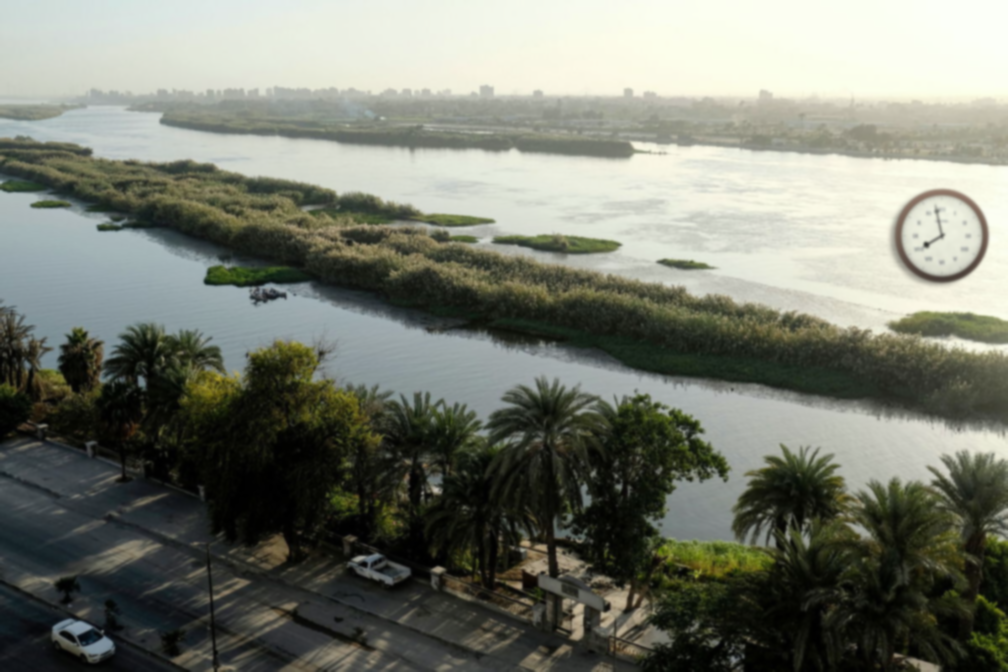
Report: 7.58
